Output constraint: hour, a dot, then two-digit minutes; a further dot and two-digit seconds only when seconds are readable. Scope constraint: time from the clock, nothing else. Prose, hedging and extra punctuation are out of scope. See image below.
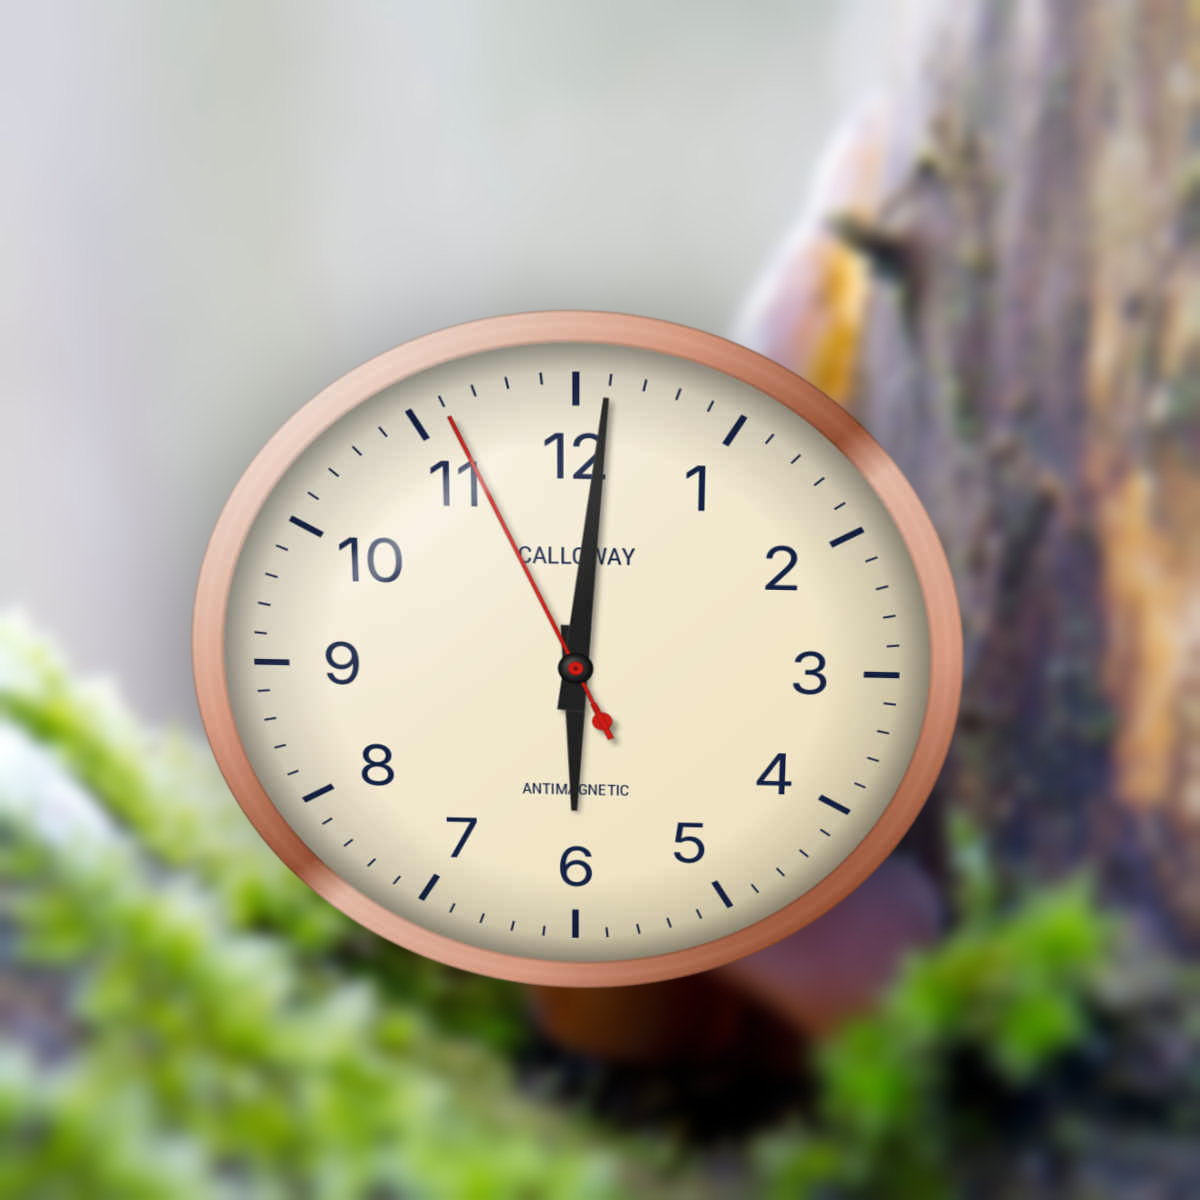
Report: 6.00.56
